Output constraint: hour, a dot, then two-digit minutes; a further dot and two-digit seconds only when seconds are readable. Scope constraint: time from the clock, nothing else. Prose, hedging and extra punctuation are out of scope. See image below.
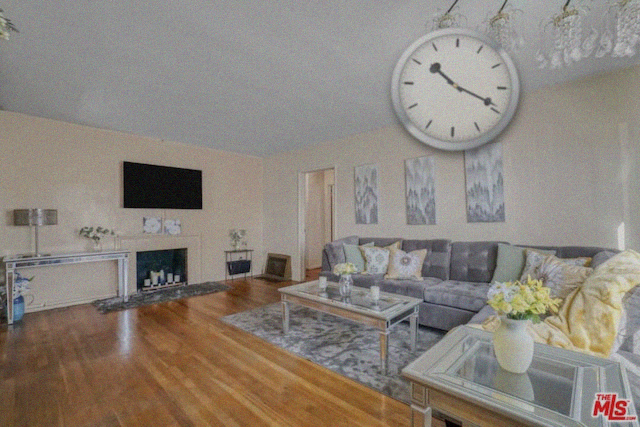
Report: 10.19
